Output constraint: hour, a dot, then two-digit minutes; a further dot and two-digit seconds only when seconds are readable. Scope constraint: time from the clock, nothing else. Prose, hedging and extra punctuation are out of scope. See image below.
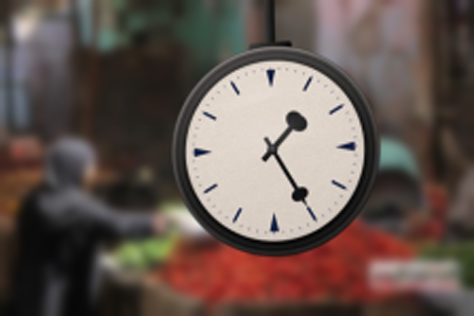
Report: 1.25
